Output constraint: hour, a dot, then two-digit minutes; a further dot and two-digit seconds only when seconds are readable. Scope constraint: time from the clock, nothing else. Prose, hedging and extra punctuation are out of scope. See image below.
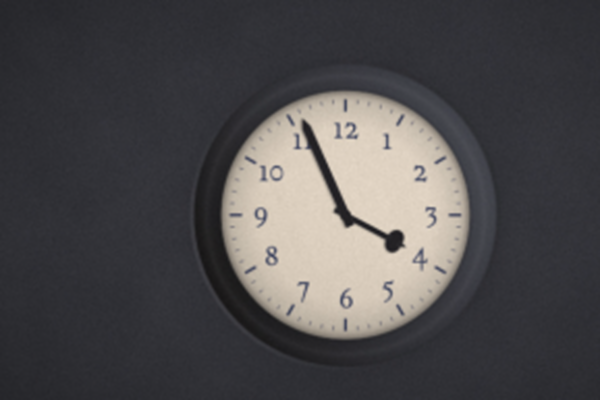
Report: 3.56
